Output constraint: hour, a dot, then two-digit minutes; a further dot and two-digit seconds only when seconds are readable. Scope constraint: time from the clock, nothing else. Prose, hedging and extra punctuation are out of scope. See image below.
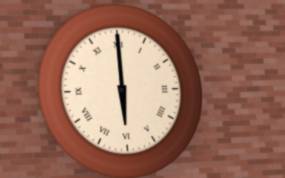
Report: 6.00
